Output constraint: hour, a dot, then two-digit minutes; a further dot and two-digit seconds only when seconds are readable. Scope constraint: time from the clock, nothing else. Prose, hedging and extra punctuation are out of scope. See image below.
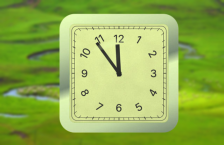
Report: 11.54
